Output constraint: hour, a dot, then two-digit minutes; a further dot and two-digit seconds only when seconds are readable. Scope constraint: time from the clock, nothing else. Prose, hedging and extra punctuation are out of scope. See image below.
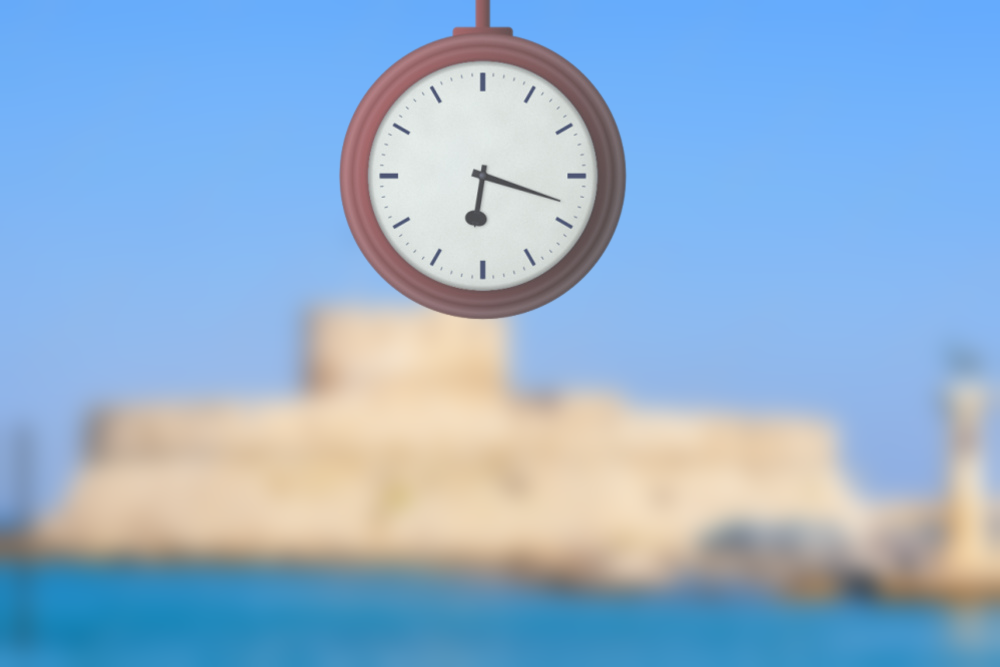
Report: 6.18
